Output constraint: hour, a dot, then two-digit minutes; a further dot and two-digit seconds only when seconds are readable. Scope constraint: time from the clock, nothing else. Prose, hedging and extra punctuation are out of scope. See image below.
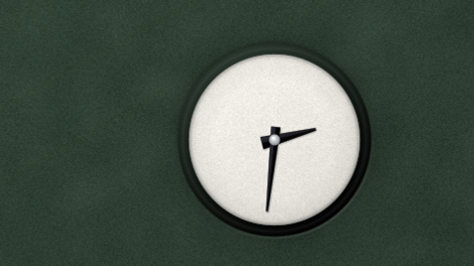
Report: 2.31
